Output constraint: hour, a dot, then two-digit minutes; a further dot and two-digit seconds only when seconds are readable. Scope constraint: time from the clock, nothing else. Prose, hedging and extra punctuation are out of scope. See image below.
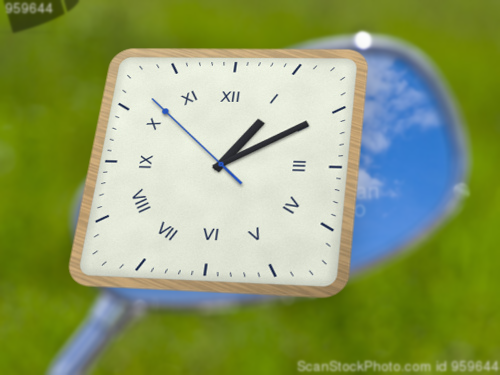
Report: 1.09.52
